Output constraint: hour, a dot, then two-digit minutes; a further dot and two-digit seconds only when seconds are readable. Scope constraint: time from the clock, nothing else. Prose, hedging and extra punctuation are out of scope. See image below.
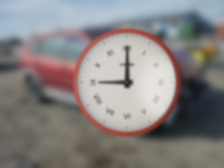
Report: 9.00
